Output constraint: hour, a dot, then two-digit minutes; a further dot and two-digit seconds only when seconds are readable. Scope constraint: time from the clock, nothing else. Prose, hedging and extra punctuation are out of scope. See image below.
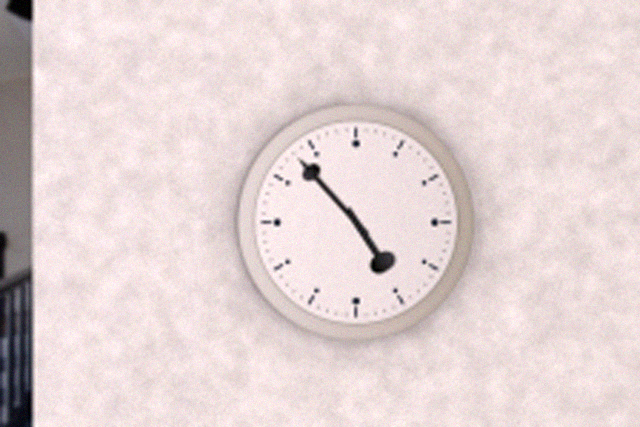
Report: 4.53
